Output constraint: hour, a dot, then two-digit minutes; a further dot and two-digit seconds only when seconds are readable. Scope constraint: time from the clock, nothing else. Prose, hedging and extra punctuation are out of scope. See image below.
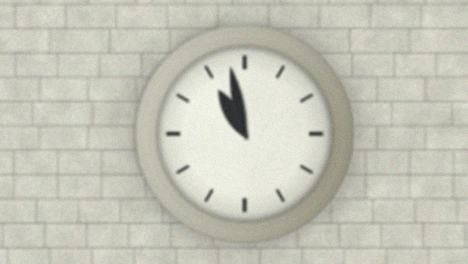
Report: 10.58
